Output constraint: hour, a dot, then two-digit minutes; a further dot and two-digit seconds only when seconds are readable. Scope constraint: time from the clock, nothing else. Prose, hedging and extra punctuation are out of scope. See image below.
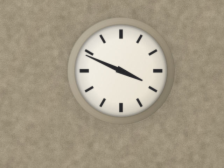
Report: 3.49
